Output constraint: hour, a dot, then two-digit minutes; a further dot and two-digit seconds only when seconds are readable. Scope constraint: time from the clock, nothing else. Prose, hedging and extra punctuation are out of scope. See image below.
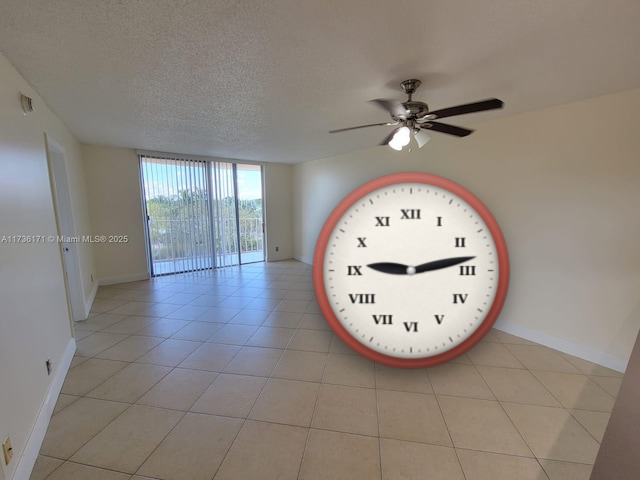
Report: 9.13
